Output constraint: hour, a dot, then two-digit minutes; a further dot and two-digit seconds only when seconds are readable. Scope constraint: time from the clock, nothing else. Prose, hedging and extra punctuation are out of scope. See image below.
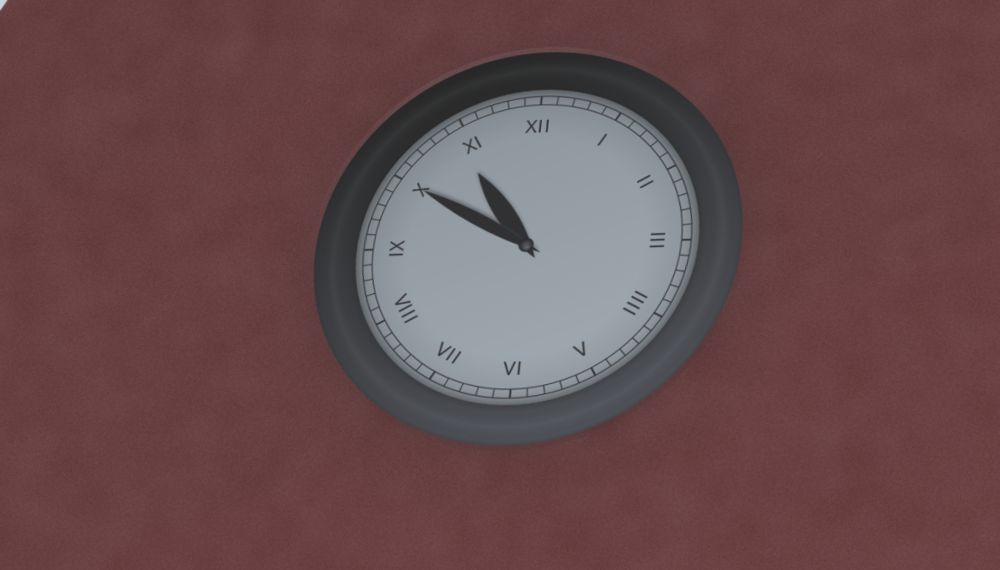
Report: 10.50
